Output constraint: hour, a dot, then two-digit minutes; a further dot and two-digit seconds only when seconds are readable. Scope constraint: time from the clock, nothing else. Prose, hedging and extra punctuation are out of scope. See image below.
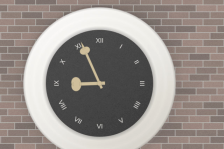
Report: 8.56
